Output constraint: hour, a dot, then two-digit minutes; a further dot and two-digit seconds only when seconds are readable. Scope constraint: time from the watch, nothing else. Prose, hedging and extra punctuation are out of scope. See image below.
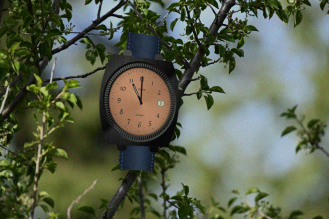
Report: 11.00
